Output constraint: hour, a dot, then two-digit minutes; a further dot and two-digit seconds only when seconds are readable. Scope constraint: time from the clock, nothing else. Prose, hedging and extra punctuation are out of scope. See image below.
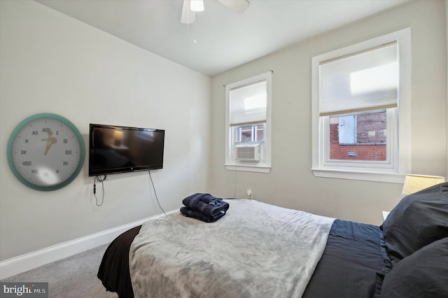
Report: 1.02
